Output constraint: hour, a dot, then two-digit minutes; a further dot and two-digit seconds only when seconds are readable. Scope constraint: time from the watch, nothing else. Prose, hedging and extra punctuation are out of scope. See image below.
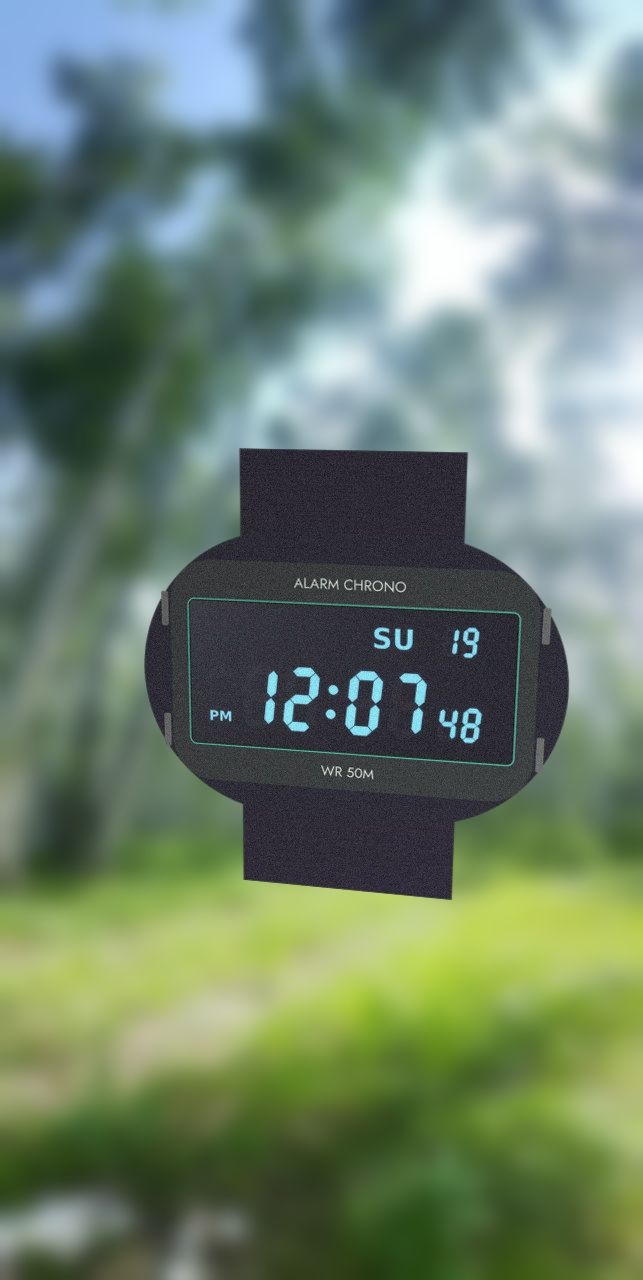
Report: 12.07.48
